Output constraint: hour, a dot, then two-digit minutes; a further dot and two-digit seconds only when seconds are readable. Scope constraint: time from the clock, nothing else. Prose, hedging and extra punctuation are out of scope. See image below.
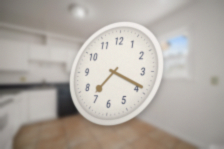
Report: 7.19
